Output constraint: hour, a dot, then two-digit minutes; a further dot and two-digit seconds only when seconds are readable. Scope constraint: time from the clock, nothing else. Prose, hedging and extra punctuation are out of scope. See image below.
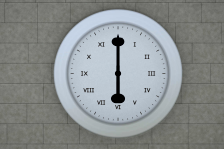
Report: 6.00
